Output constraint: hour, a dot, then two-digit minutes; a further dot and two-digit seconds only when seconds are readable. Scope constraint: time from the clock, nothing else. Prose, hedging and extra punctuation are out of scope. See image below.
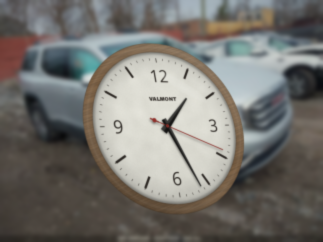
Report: 1.26.19
